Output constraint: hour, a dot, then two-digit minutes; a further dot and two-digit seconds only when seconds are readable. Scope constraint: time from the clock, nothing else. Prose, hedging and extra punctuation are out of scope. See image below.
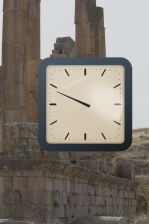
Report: 9.49
